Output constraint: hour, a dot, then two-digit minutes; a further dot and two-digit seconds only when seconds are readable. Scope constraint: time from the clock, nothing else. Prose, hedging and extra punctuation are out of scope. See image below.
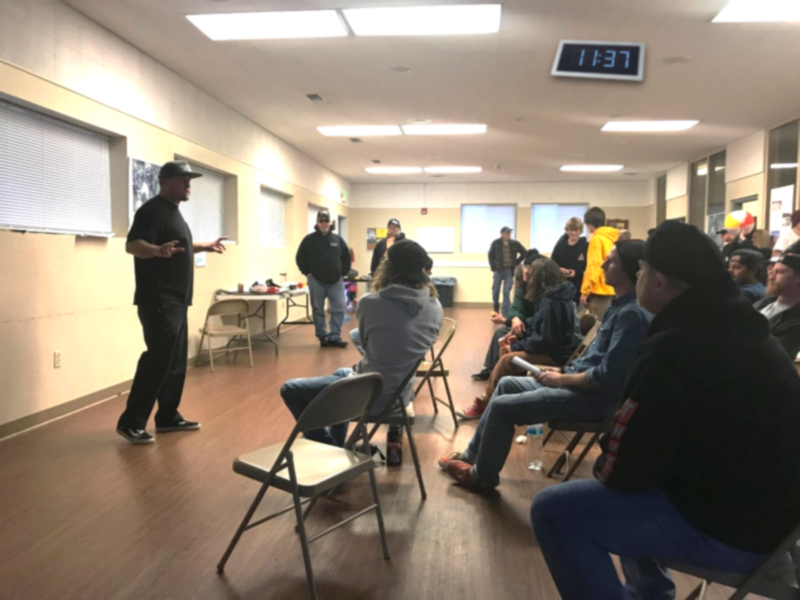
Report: 11.37
